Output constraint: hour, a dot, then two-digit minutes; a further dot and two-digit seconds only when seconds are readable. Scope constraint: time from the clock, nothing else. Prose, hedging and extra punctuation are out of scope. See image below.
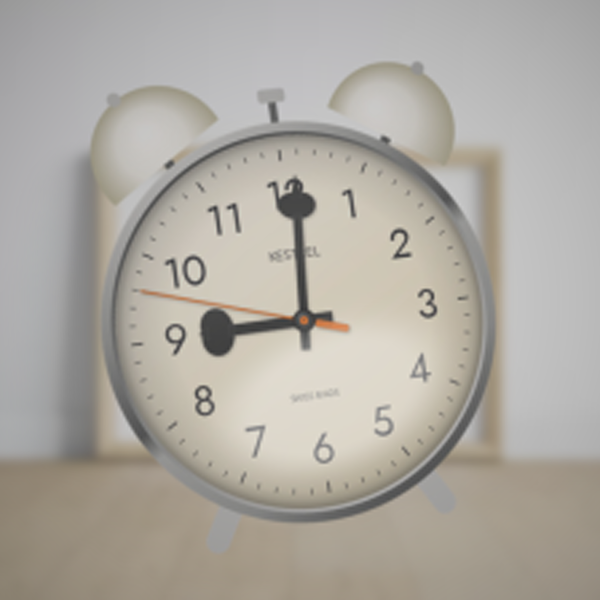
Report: 9.00.48
